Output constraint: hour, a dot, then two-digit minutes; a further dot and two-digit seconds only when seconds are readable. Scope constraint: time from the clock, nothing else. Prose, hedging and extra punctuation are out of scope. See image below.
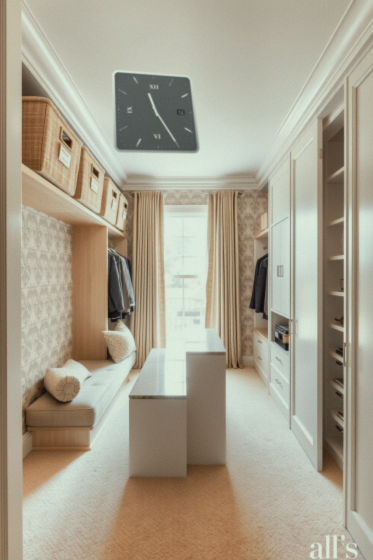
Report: 11.25
